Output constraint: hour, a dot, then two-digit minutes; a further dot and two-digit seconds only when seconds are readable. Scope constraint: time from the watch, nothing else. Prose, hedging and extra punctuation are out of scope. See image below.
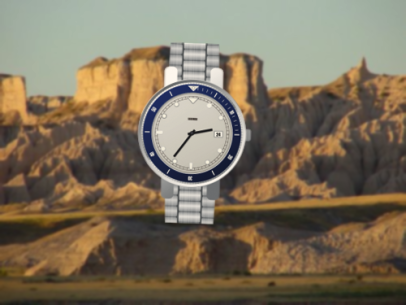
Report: 2.36
